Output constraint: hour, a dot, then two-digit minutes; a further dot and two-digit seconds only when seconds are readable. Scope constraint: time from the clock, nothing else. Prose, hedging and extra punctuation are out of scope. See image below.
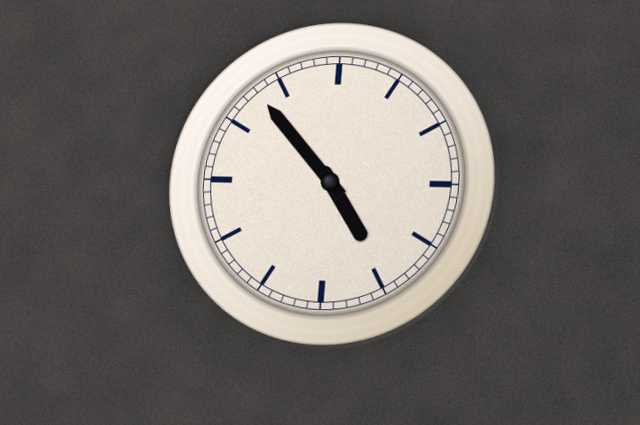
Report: 4.53
